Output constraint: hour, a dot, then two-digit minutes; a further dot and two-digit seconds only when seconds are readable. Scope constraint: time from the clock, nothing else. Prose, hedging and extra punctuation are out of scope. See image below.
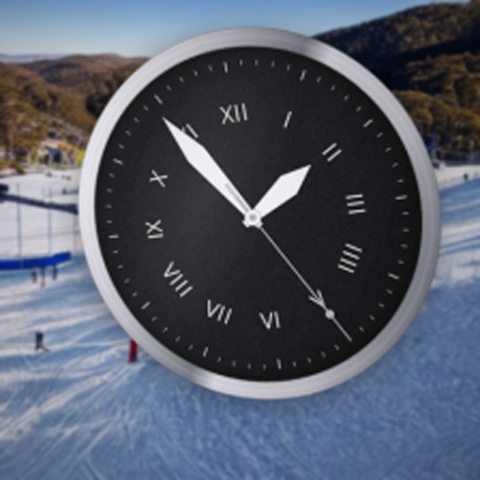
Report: 1.54.25
